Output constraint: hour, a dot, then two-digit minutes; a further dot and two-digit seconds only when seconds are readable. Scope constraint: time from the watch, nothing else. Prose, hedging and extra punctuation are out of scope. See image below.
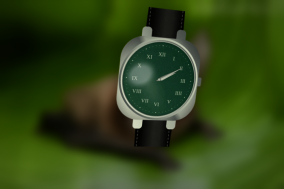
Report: 2.10
